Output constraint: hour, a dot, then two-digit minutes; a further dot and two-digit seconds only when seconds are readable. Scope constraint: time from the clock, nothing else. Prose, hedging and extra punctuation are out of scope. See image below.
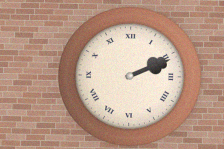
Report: 2.11
